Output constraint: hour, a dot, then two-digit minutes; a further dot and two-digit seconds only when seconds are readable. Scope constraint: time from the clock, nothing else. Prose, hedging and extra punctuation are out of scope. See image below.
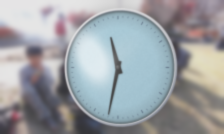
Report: 11.32
